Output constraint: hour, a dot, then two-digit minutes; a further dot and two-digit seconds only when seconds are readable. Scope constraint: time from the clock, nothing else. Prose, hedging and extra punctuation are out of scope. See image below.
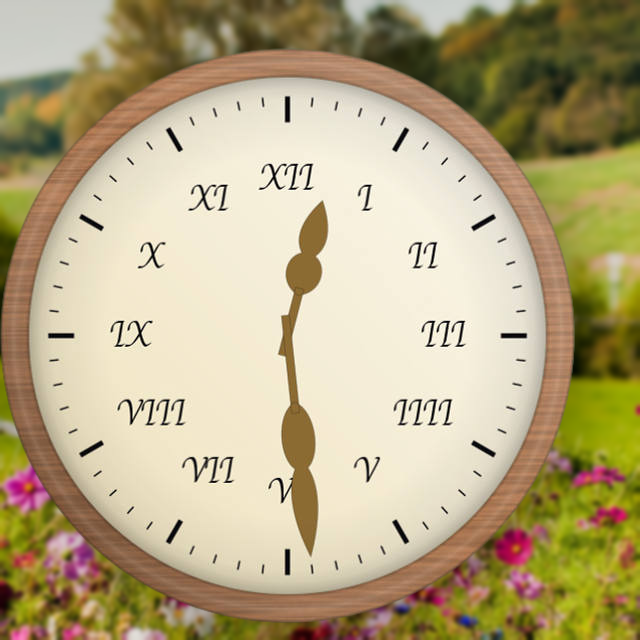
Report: 12.29
